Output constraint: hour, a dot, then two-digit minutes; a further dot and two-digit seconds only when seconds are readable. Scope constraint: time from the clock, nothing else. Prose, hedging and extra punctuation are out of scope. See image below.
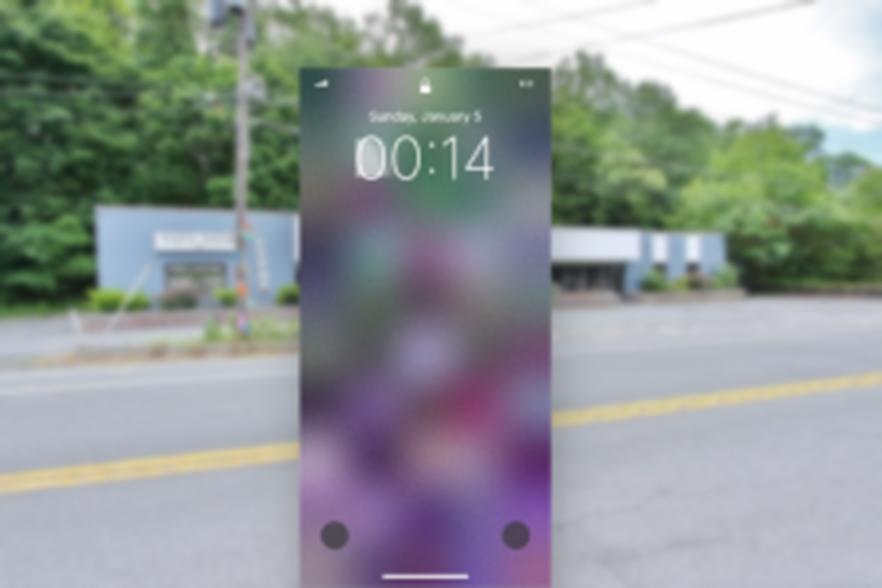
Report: 0.14
